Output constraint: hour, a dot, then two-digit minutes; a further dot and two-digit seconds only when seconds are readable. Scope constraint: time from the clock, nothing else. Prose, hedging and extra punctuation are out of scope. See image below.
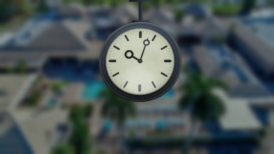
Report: 10.03
